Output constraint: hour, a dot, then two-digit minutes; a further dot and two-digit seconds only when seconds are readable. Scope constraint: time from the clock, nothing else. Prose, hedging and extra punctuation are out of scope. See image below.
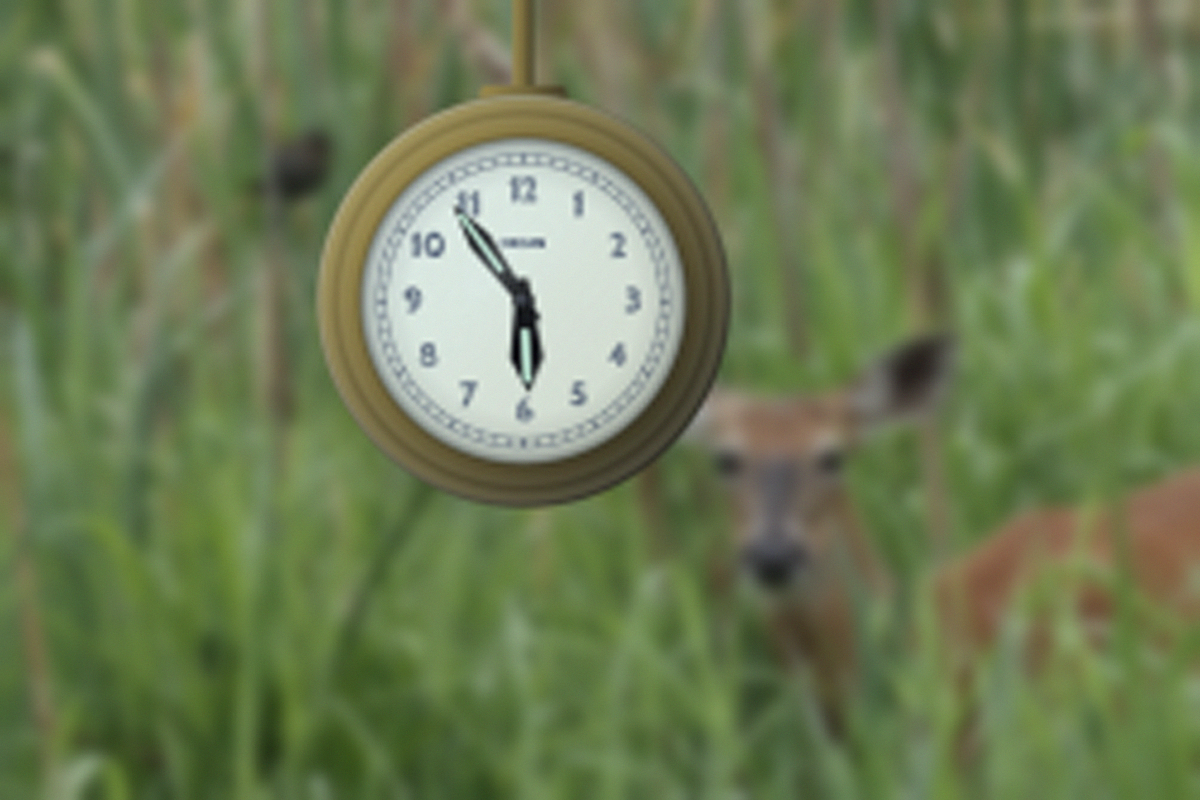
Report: 5.54
